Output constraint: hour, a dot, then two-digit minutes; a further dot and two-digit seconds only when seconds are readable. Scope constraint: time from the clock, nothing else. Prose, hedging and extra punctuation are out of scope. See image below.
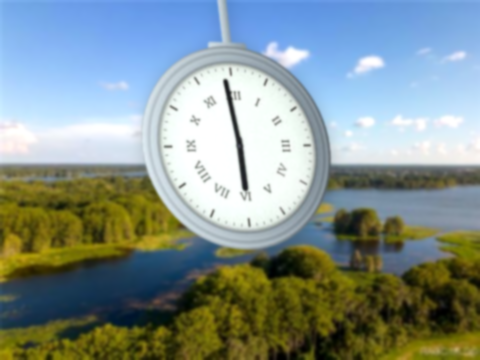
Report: 5.59
